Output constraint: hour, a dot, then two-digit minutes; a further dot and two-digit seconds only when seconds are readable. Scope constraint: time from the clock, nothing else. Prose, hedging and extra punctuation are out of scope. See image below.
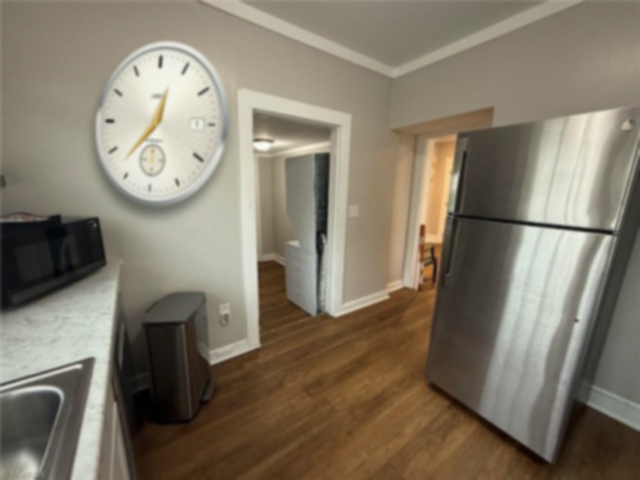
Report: 12.37
